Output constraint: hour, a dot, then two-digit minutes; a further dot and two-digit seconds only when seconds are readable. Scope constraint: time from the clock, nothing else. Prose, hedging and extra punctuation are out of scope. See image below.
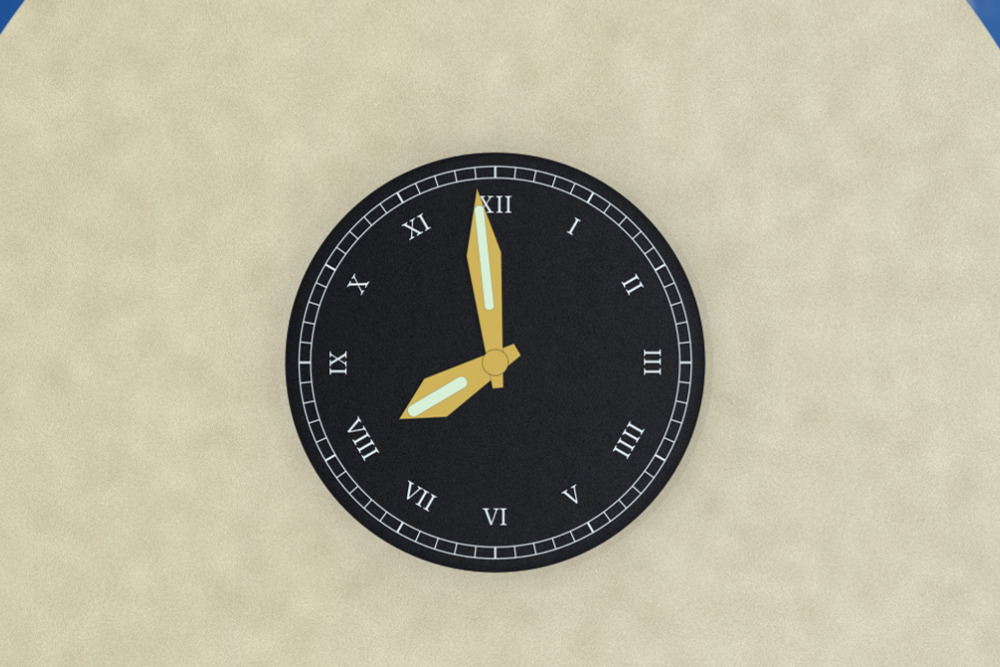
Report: 7.59
